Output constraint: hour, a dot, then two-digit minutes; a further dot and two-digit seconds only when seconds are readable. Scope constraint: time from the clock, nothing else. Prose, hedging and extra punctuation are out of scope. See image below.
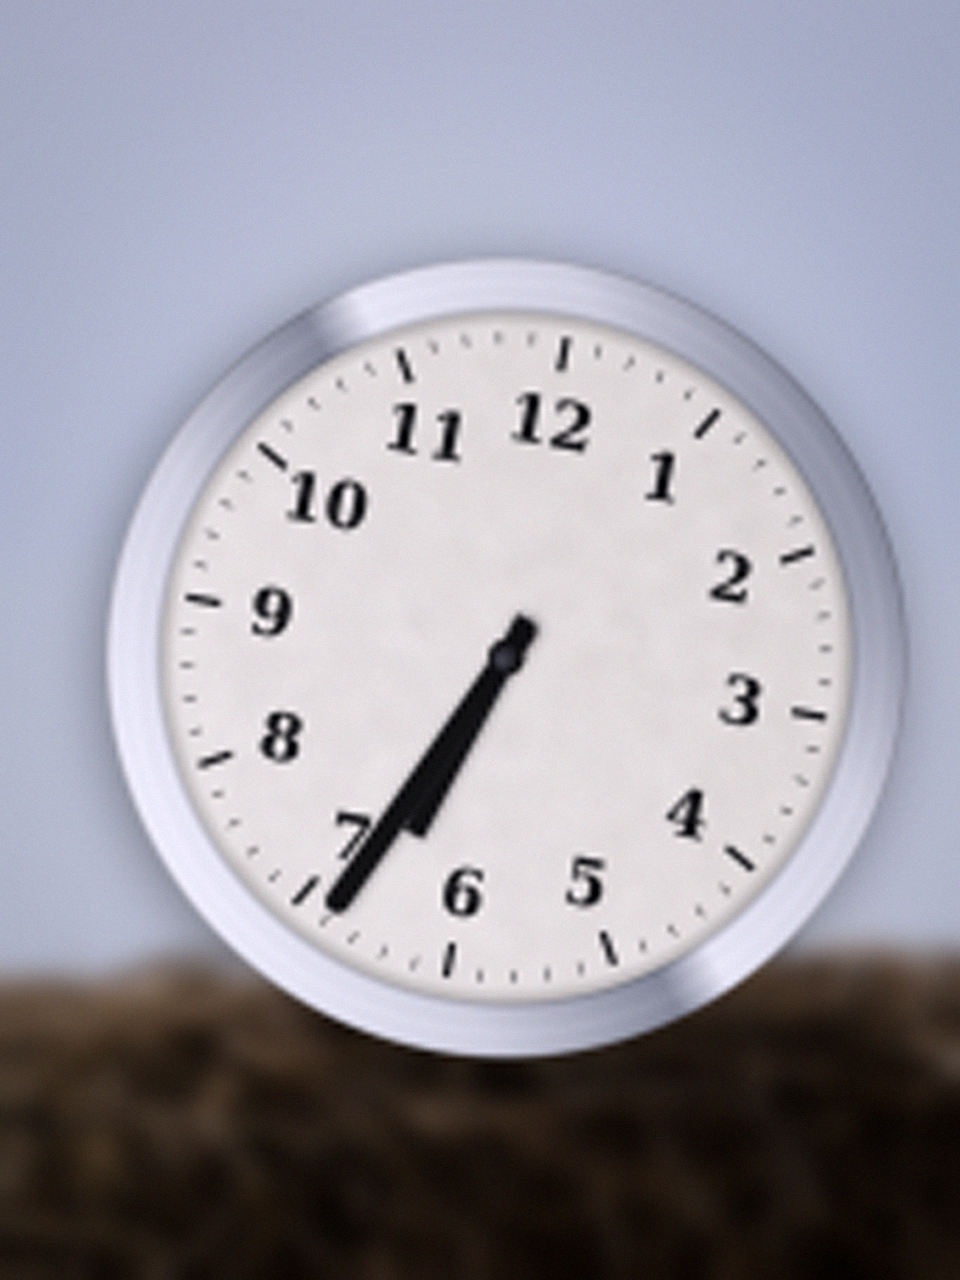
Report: 6.34
